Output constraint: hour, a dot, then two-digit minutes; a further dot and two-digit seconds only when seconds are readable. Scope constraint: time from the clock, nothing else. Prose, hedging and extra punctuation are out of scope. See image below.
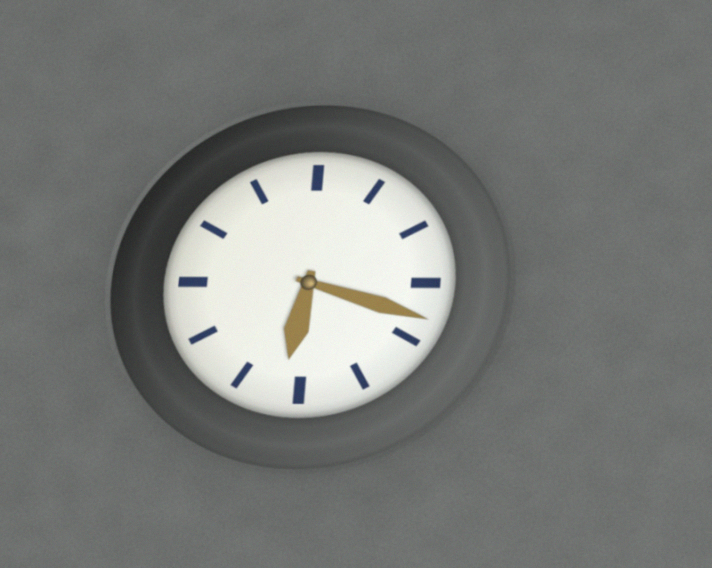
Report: 6.18
